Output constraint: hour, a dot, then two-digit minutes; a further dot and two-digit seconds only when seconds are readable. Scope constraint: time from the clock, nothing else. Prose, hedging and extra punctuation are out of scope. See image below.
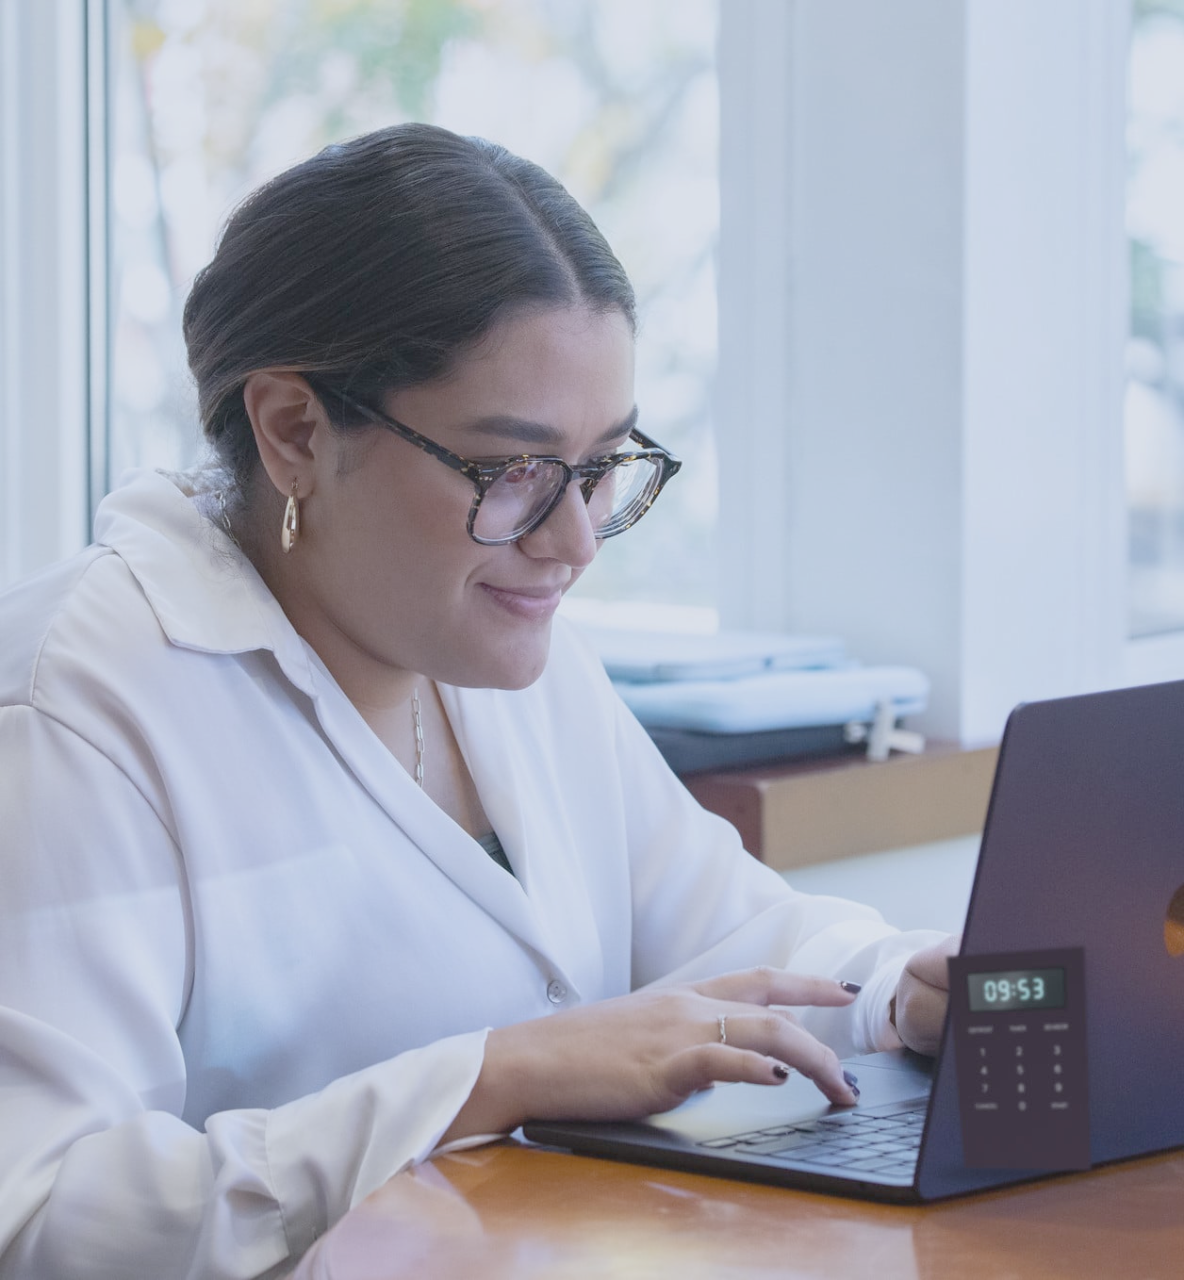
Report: 9.53
